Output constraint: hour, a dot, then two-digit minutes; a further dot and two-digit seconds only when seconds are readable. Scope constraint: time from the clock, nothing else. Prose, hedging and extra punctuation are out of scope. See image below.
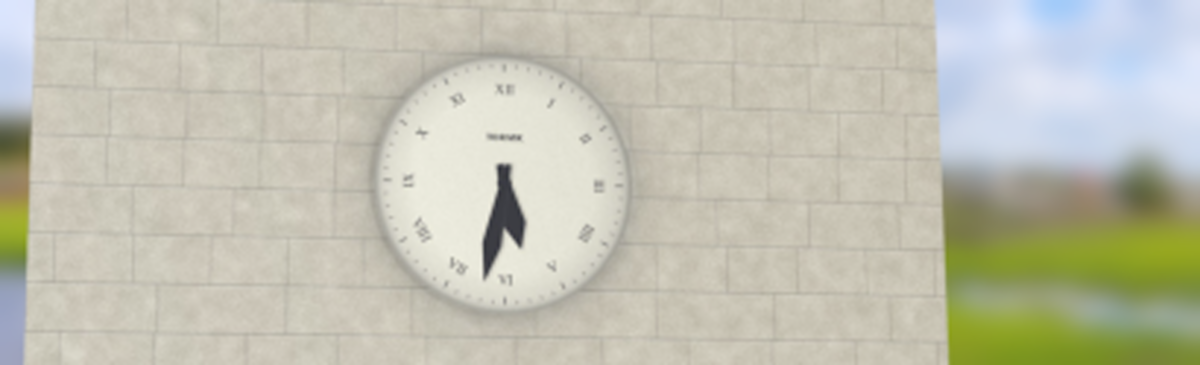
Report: 5.32
